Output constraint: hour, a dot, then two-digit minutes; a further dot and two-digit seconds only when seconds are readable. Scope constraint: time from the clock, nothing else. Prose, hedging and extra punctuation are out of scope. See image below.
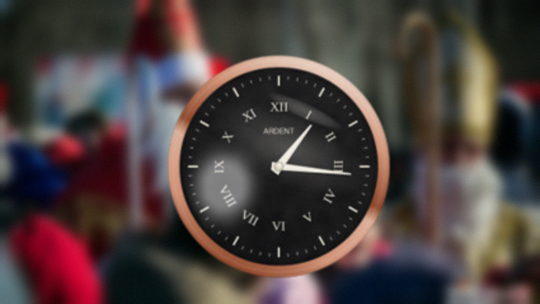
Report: 1.16
